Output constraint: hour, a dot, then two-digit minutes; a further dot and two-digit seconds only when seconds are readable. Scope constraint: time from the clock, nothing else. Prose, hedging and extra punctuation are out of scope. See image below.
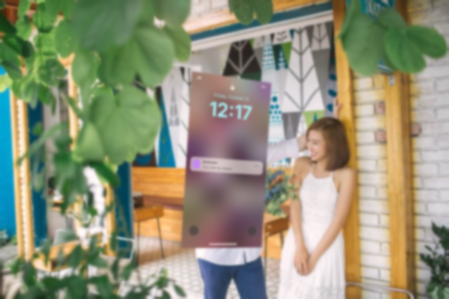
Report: 12.17
